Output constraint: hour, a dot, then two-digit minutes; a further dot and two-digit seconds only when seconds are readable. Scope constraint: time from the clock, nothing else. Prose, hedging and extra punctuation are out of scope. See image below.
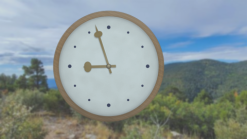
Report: 8.57
